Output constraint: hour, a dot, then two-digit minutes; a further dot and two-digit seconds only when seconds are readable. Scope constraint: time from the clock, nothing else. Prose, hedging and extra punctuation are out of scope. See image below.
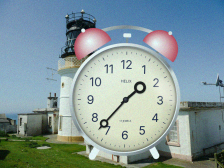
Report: 1.37
